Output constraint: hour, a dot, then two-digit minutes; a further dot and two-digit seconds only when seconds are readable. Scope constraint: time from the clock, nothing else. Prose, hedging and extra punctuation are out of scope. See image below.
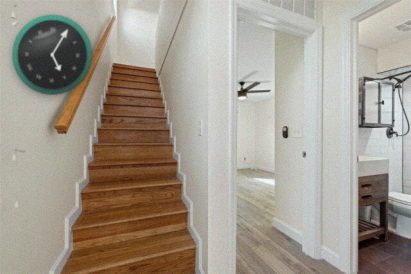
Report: 5.05
